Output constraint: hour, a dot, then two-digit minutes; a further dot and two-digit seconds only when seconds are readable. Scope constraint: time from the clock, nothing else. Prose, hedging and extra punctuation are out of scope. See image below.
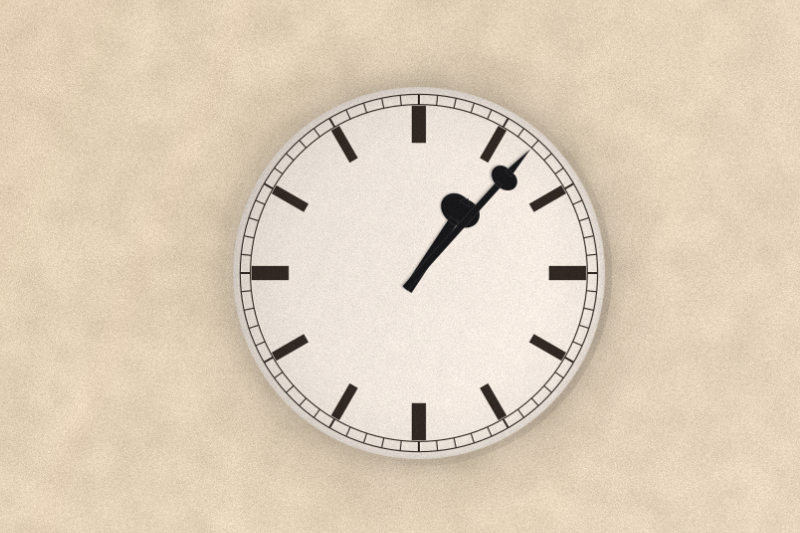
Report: 1.07
